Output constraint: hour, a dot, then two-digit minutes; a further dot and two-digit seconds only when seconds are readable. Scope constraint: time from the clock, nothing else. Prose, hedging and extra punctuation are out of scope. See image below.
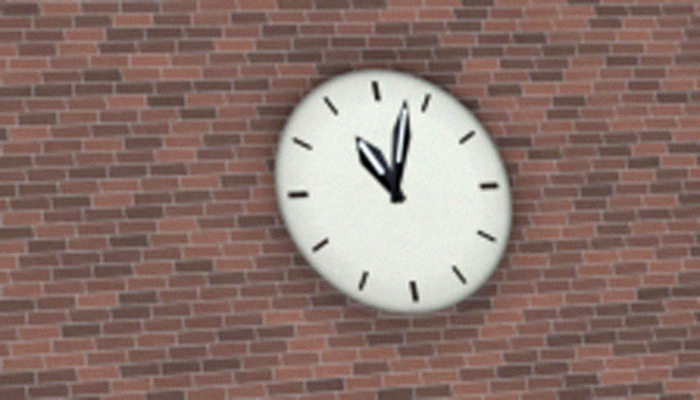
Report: 11.03
